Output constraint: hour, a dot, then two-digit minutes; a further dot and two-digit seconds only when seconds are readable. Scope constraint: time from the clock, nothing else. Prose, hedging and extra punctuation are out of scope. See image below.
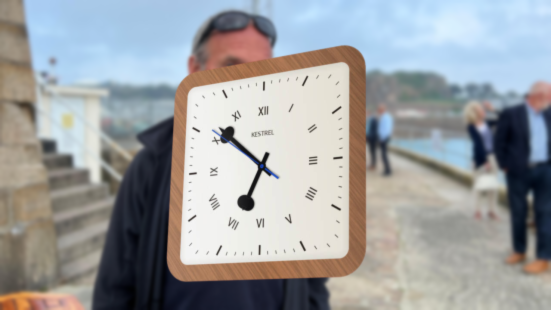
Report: 6.51.51
